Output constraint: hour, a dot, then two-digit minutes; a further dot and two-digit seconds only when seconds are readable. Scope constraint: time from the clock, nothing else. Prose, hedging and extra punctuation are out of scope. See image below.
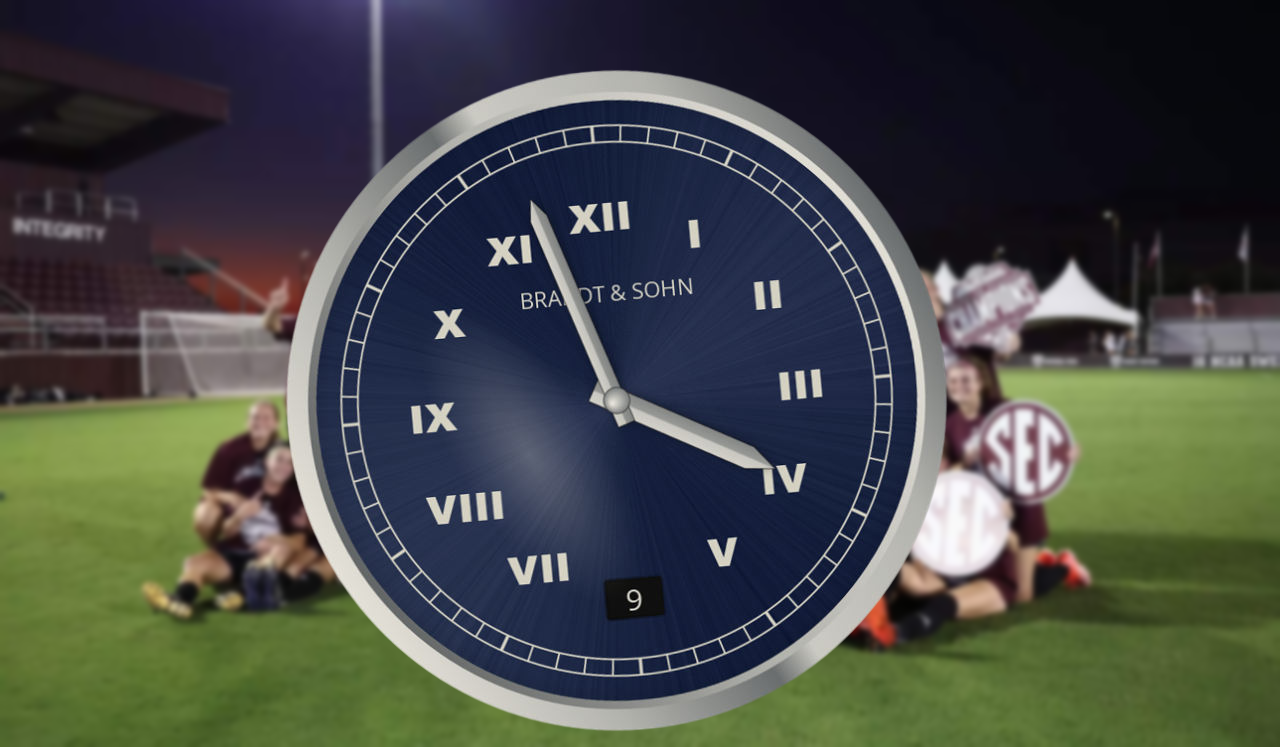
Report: 3.57
